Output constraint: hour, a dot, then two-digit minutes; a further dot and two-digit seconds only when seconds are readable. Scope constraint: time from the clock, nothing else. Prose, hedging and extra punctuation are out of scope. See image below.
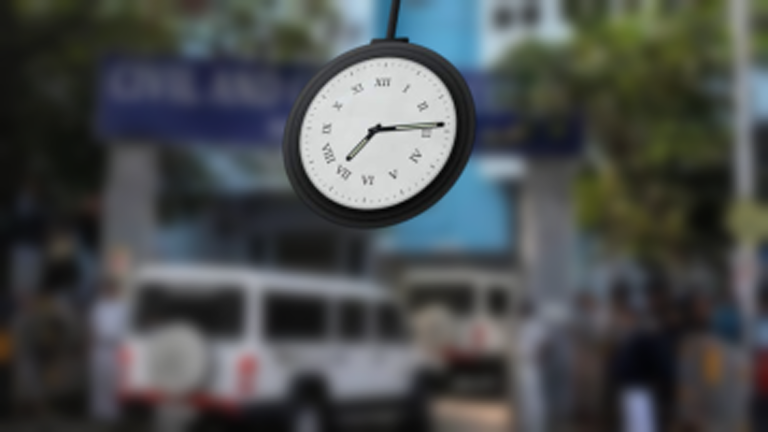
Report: 7.14
